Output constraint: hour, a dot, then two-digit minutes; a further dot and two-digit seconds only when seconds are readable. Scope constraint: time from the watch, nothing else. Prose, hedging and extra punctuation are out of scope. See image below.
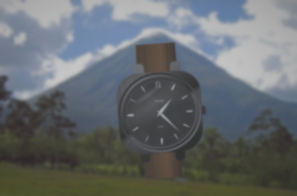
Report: 1.23
